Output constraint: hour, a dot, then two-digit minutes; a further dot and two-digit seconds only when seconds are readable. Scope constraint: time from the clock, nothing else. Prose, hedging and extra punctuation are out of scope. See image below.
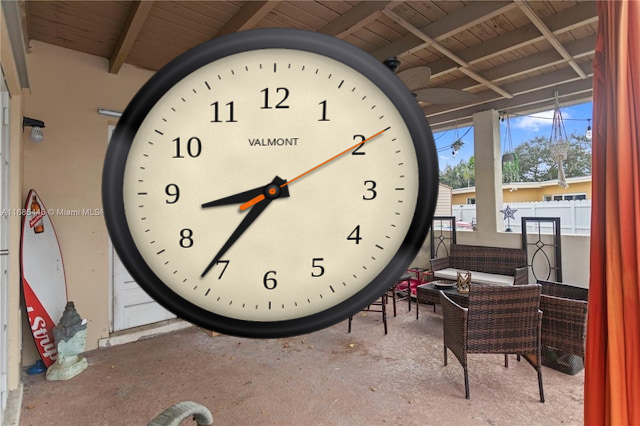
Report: 8.36.10
